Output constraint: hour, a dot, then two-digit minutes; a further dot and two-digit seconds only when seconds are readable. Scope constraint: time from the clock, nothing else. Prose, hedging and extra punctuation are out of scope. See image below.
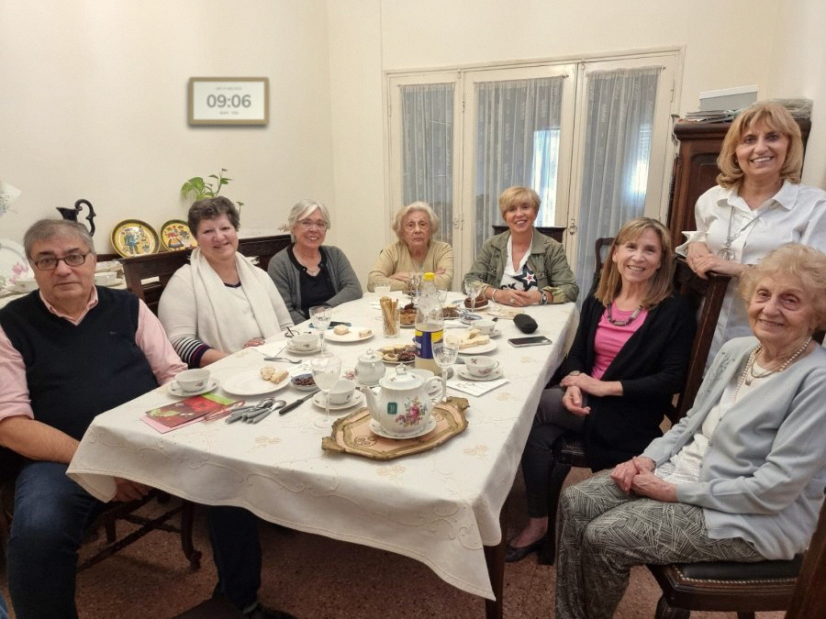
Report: 9.06
